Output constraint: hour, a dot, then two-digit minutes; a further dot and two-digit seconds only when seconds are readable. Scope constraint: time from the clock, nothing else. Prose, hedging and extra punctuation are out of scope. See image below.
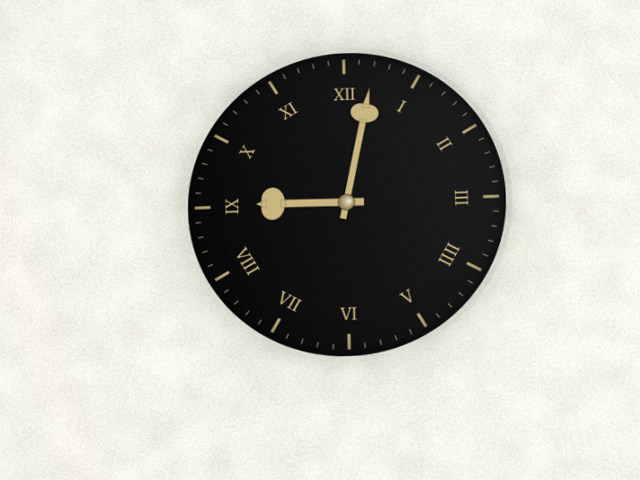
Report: 9.02
